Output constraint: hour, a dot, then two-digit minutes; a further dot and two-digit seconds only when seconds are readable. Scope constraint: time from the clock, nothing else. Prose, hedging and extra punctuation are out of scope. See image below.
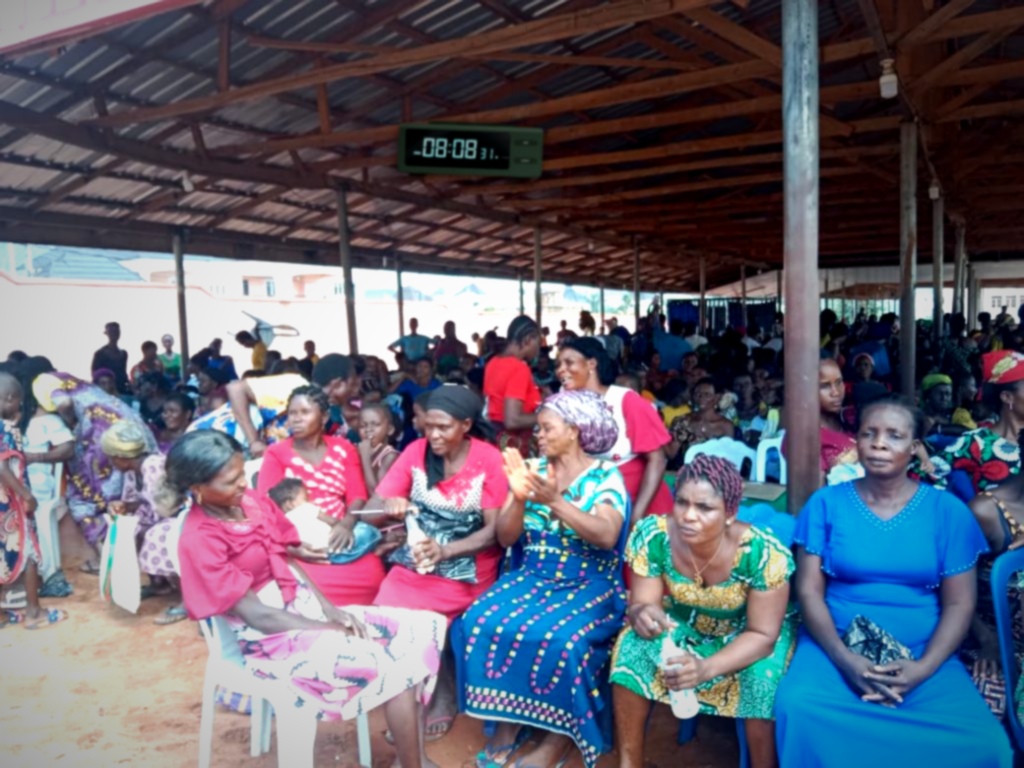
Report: 8.08
